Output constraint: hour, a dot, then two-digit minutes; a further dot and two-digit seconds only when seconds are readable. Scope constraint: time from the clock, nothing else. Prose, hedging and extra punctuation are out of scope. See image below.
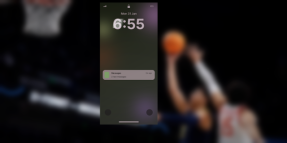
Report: 6.55
